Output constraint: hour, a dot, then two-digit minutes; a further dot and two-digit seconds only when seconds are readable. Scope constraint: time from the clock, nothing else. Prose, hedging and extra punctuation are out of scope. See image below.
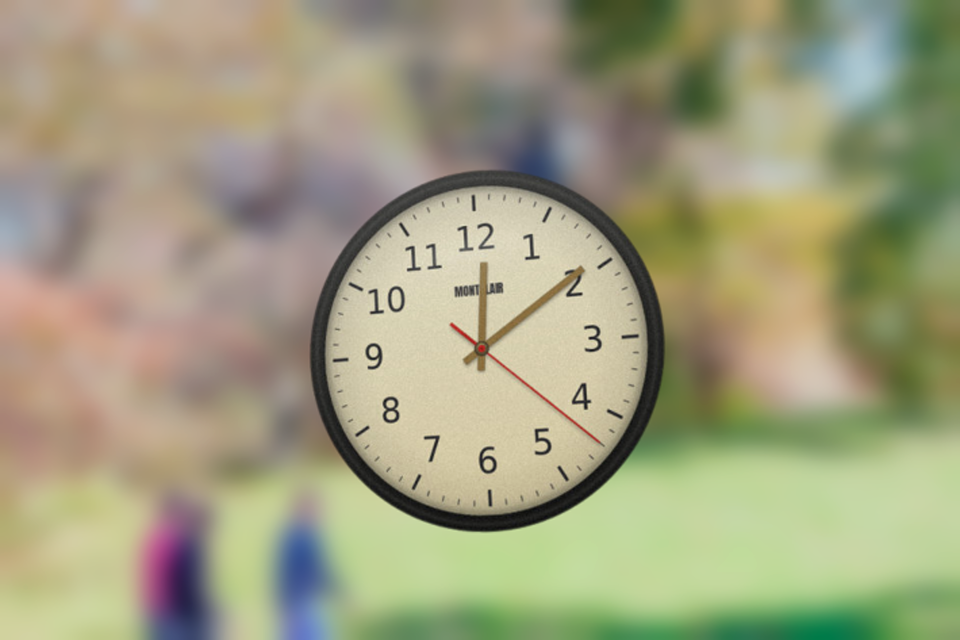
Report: 12.09.22
